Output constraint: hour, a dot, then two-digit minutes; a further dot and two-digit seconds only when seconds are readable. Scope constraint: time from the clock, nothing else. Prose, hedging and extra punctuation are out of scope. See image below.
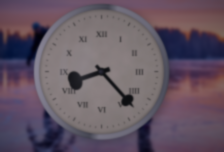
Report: 8.23
